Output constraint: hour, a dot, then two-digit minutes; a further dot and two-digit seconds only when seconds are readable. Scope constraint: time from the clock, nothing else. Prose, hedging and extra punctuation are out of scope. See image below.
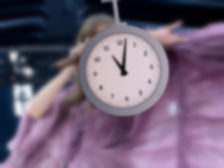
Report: 11.02
